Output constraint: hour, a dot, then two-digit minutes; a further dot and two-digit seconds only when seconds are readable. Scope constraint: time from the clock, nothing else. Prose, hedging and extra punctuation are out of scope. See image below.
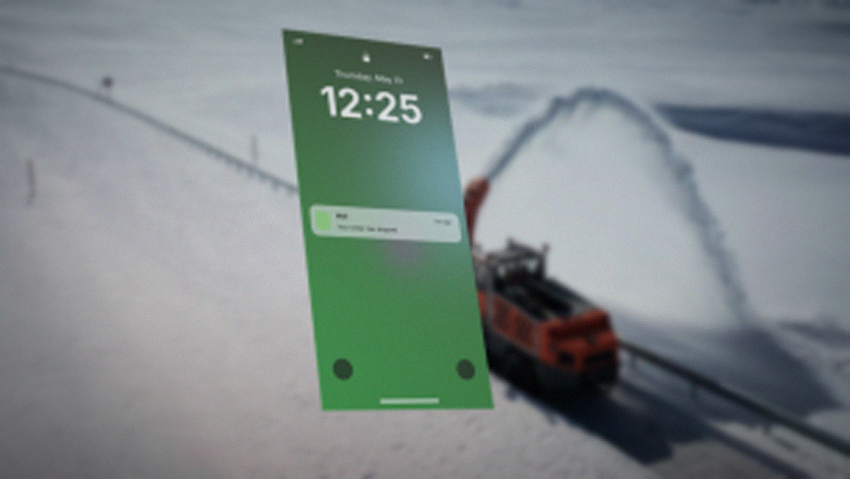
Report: 12.25
